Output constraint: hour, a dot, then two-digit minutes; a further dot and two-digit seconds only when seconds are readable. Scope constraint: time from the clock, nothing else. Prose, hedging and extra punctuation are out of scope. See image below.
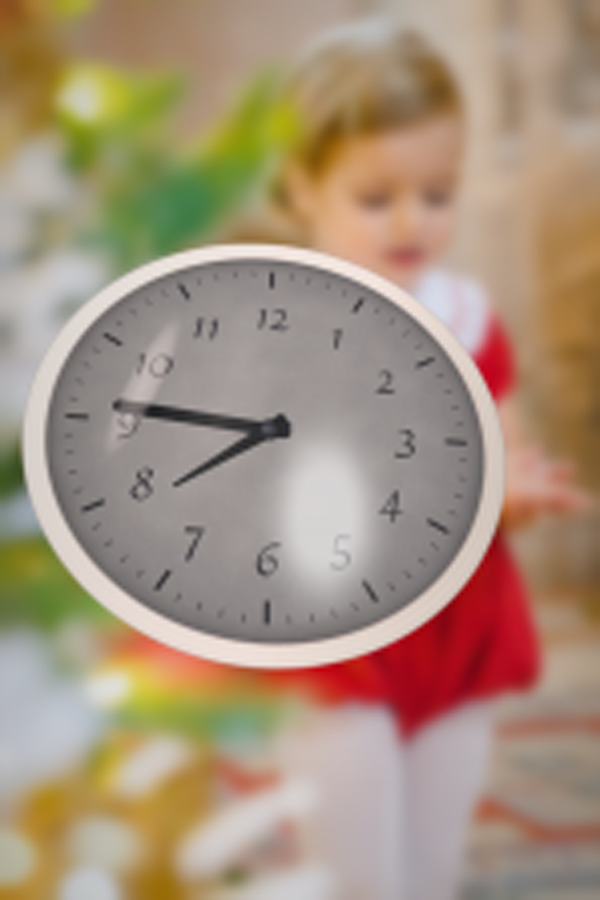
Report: 7.46
